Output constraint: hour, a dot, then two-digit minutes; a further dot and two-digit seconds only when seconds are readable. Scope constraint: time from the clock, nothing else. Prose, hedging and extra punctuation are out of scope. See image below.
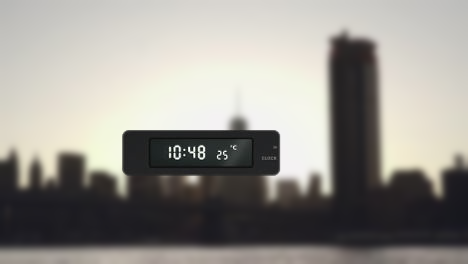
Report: 10.48
